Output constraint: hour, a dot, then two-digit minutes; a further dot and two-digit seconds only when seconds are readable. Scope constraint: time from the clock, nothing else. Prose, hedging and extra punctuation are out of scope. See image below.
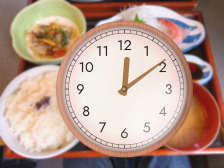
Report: 12.09
